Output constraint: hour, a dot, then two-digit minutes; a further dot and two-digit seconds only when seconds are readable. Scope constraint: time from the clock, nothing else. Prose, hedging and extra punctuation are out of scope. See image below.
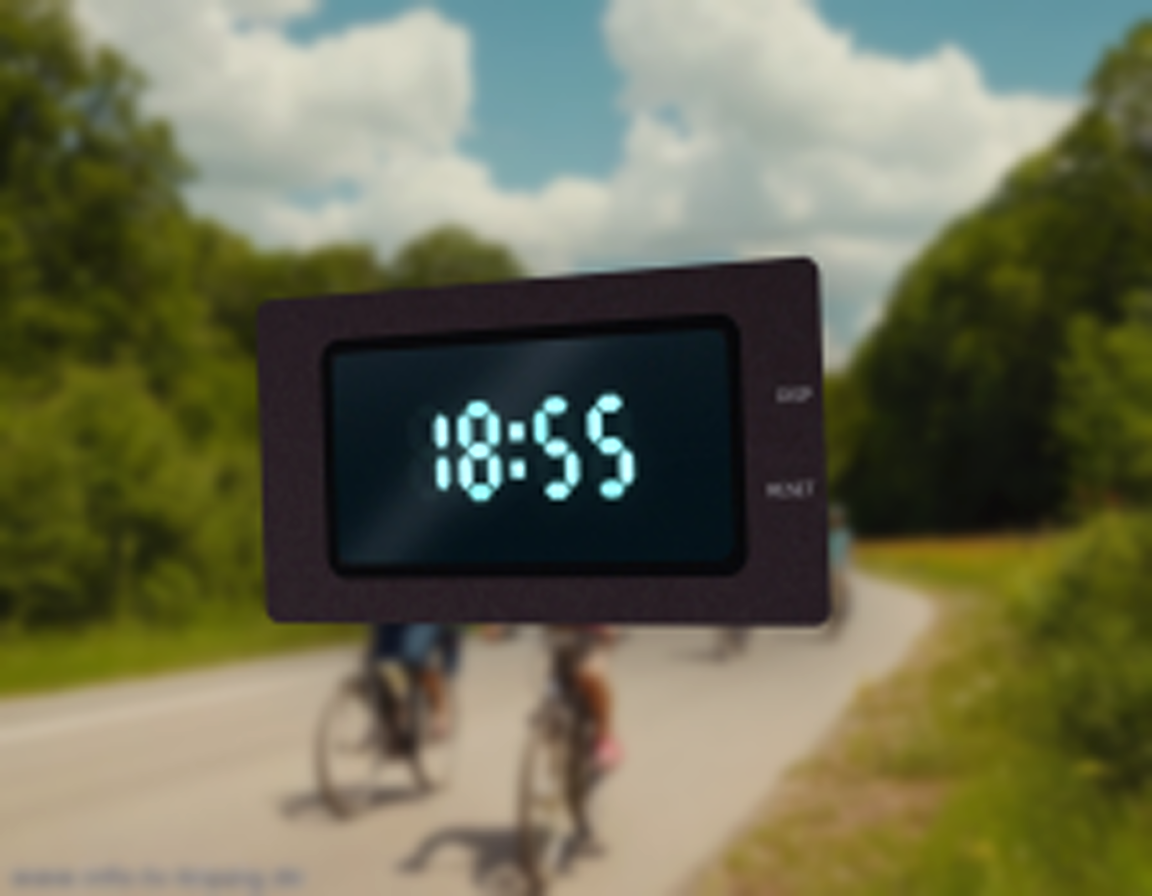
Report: 18.55
